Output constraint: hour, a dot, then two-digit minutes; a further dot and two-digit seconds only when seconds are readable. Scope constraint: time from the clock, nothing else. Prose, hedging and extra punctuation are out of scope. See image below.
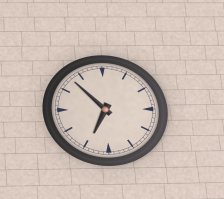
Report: 6.53
